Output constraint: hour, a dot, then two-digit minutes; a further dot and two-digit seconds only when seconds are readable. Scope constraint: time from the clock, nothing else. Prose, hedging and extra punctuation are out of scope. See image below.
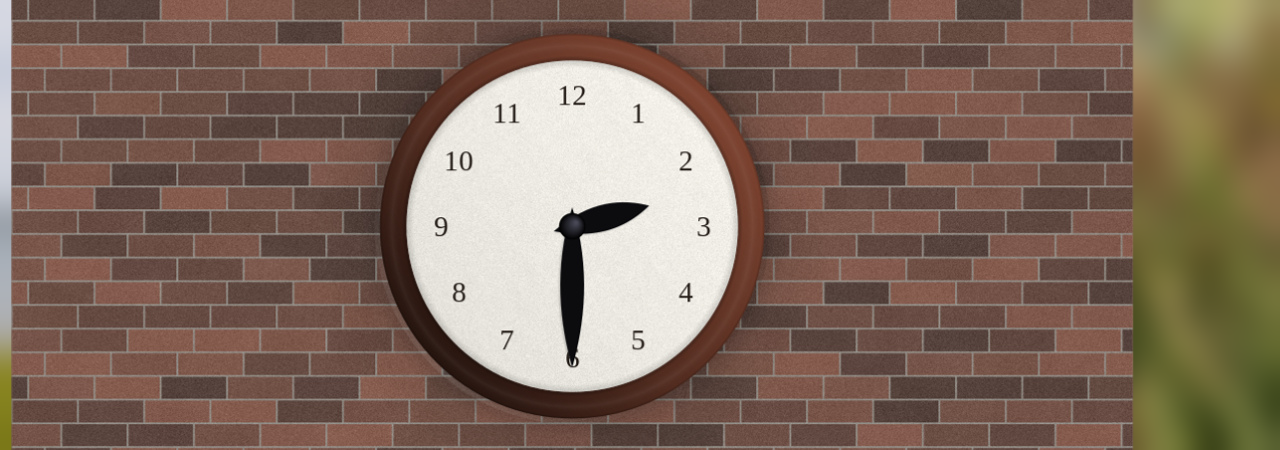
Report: 2.30
